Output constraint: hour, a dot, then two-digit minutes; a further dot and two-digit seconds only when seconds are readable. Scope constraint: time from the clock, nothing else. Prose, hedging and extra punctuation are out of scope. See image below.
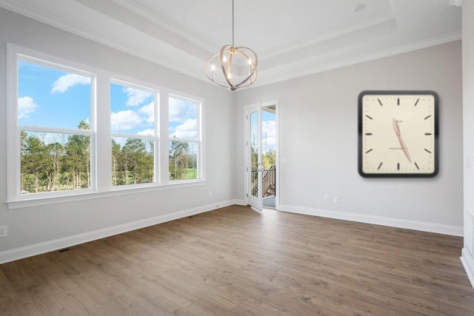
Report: 11.26
